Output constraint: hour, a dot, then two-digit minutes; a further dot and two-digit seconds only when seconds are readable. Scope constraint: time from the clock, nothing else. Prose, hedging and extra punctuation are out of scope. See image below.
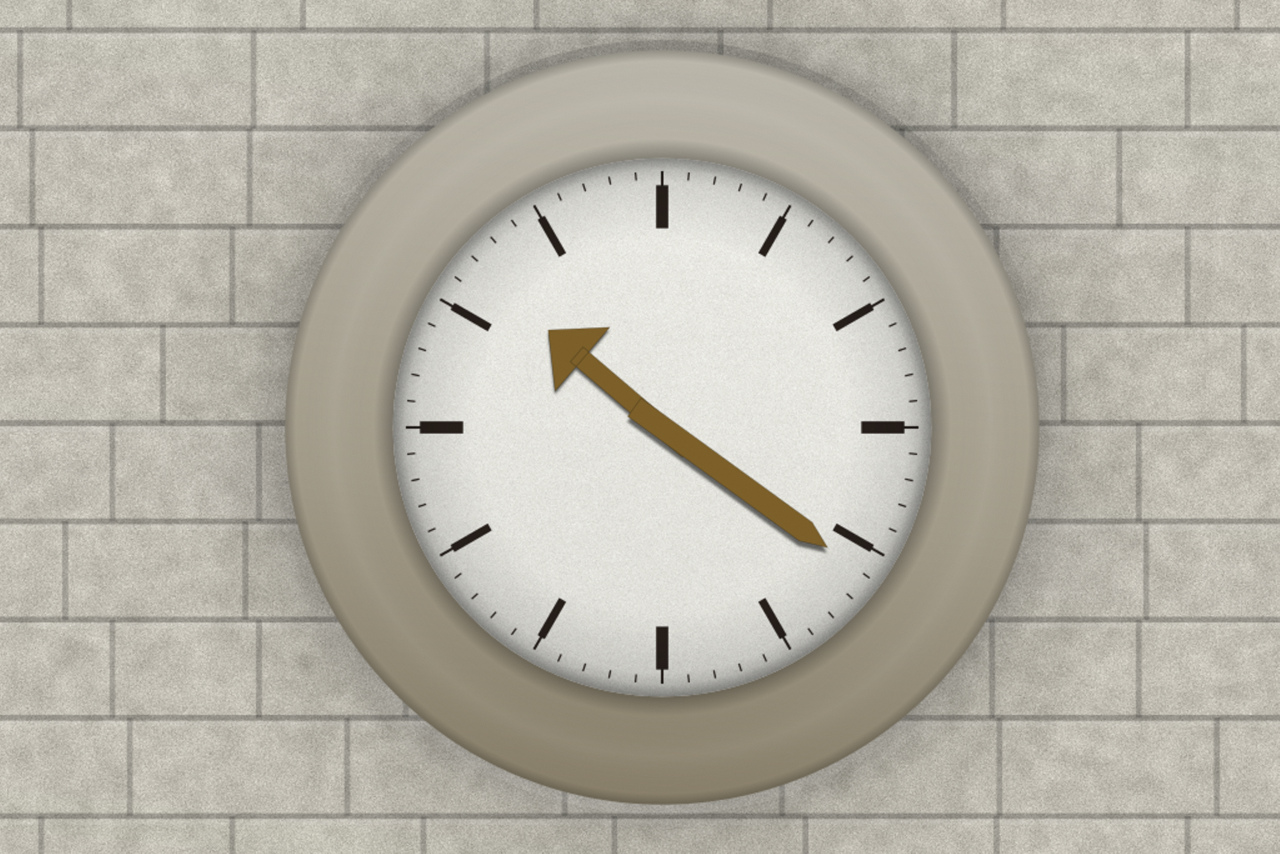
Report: 10.21
